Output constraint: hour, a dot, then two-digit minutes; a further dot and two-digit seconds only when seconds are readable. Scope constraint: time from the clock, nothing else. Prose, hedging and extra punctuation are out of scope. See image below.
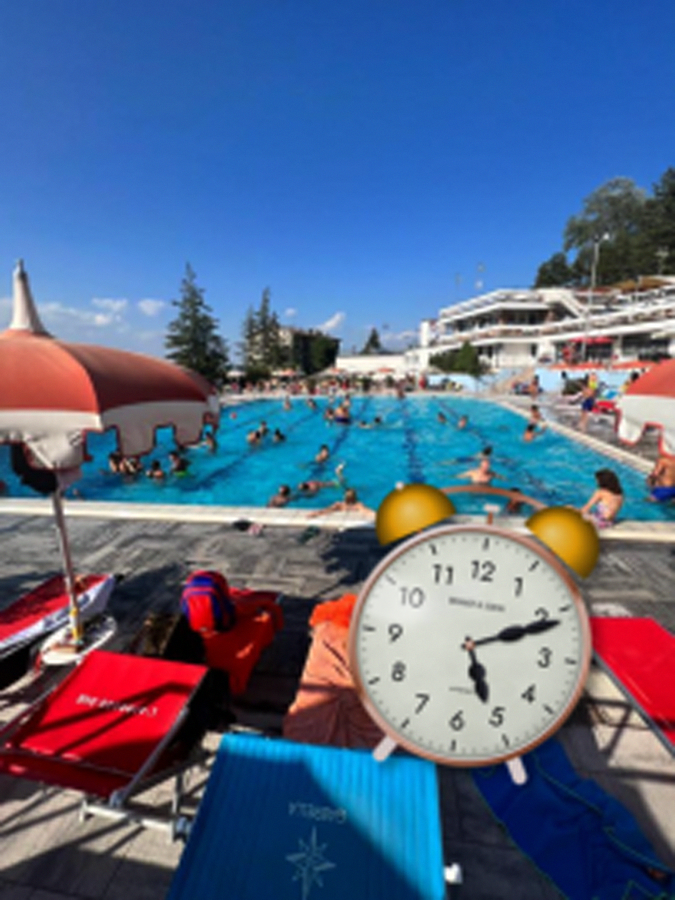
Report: 5.11
